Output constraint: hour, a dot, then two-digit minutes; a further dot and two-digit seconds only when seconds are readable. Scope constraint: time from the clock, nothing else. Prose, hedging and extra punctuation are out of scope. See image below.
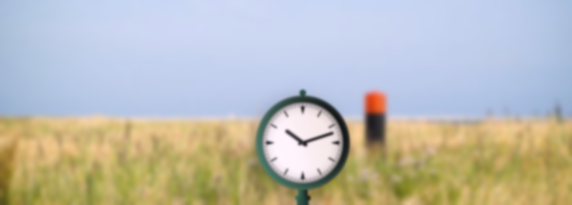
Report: 10.12
